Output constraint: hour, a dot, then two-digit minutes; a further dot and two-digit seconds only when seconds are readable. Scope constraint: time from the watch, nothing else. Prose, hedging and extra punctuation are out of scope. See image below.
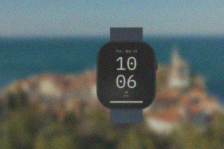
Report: 10.06
